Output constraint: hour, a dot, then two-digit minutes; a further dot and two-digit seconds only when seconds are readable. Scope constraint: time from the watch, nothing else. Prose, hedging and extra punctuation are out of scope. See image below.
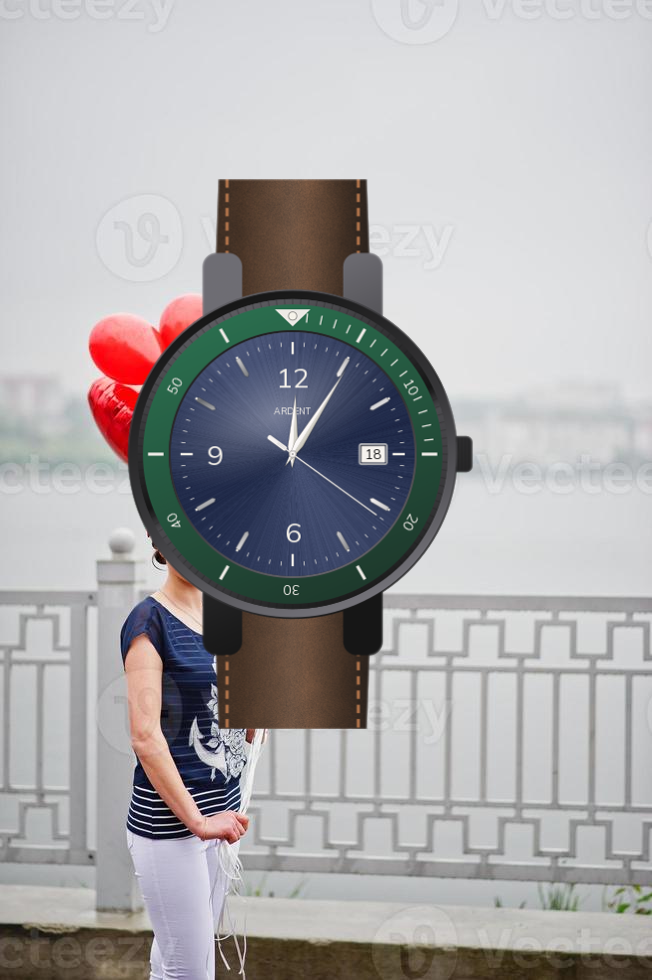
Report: 12.05.21
